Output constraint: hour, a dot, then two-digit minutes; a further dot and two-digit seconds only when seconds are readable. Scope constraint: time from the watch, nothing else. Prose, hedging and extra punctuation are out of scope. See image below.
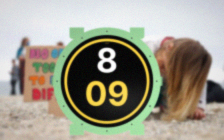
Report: 8.09
